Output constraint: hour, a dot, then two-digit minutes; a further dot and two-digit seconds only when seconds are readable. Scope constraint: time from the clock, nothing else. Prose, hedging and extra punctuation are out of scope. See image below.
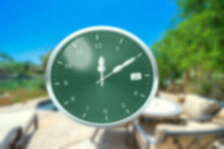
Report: 12.10
